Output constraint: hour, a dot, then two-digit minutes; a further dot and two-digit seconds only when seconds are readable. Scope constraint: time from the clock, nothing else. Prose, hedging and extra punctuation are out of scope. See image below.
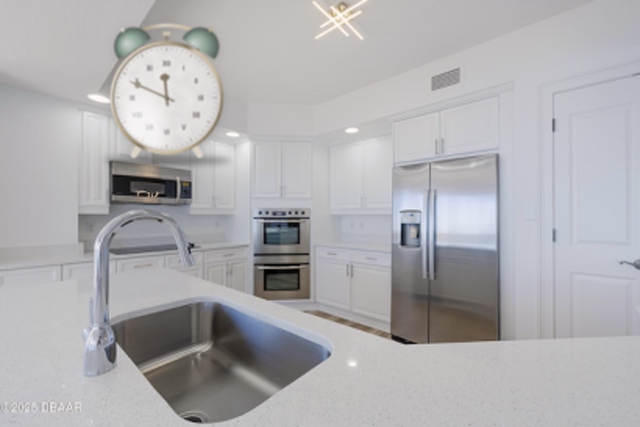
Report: 11.49
